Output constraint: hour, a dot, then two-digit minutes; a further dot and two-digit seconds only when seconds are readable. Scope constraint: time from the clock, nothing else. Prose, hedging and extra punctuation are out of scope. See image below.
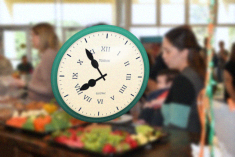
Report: 7.54
